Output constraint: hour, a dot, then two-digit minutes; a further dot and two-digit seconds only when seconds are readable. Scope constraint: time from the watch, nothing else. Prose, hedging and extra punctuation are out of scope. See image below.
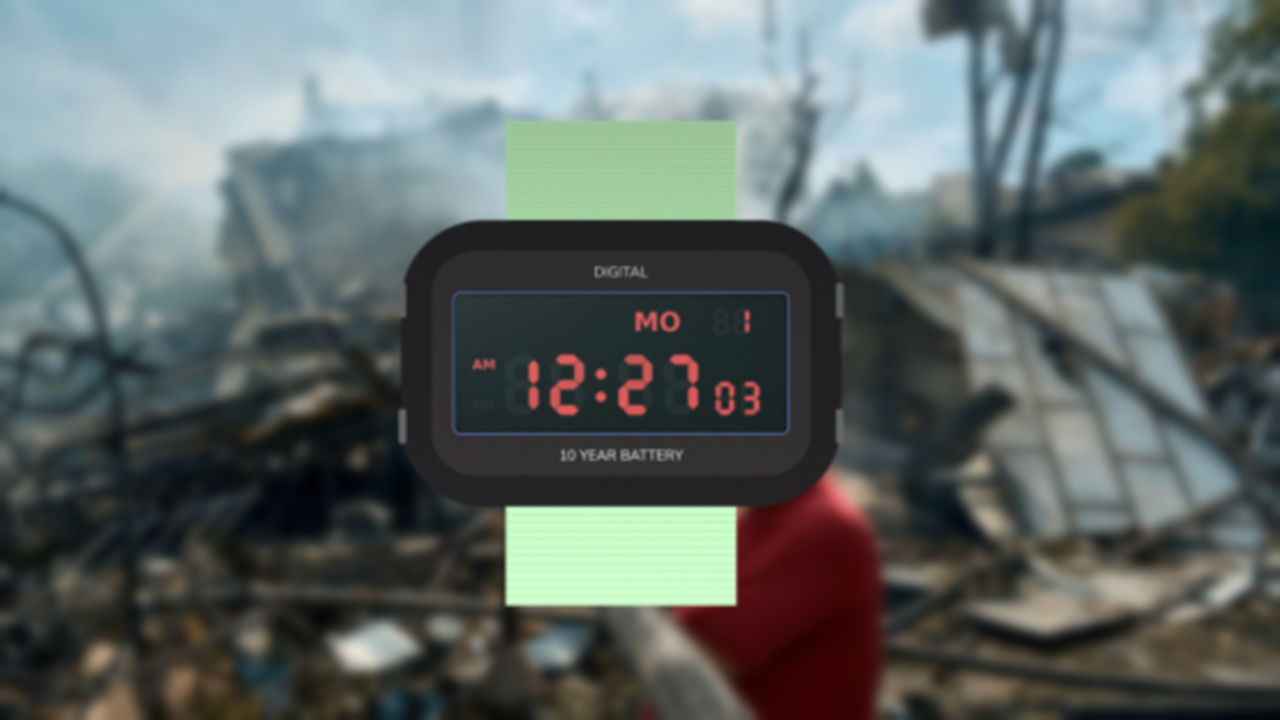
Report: 12.27.03
